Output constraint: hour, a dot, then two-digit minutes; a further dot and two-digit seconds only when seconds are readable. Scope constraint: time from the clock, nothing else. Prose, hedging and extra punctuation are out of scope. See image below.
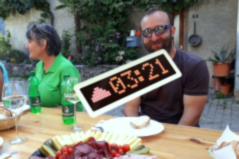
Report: 3.21
